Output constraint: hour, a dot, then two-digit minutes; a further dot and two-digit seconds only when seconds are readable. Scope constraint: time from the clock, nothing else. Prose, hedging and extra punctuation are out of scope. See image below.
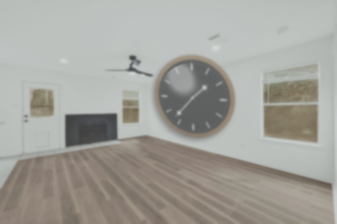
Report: 1.37
